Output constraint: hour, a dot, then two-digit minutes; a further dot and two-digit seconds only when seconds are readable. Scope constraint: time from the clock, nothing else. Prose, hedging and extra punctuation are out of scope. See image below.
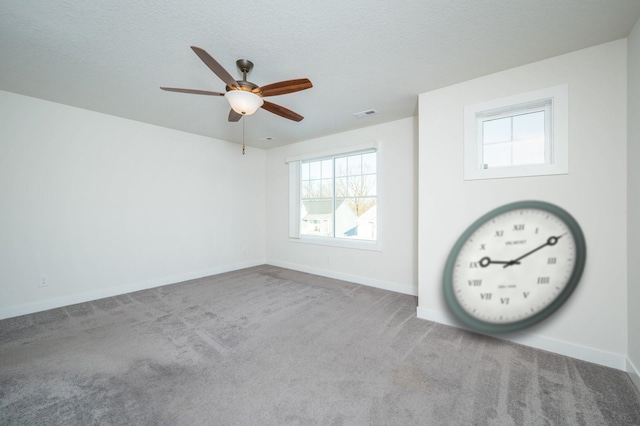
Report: 9.10
